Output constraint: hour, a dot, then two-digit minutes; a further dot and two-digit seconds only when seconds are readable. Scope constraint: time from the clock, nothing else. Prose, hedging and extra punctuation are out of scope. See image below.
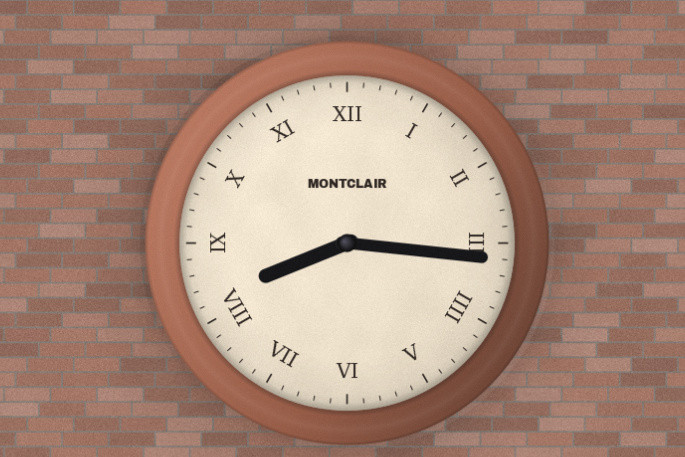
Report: 8.16
